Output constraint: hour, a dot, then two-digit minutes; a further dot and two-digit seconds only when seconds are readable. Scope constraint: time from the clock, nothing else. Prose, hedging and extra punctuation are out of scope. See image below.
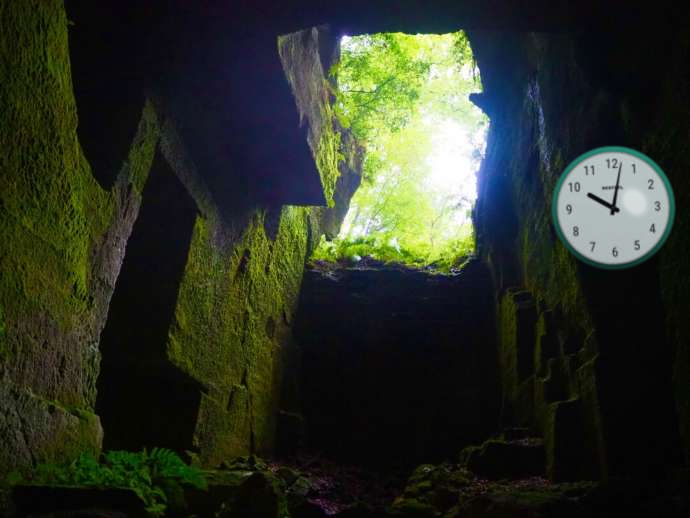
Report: 10.02
